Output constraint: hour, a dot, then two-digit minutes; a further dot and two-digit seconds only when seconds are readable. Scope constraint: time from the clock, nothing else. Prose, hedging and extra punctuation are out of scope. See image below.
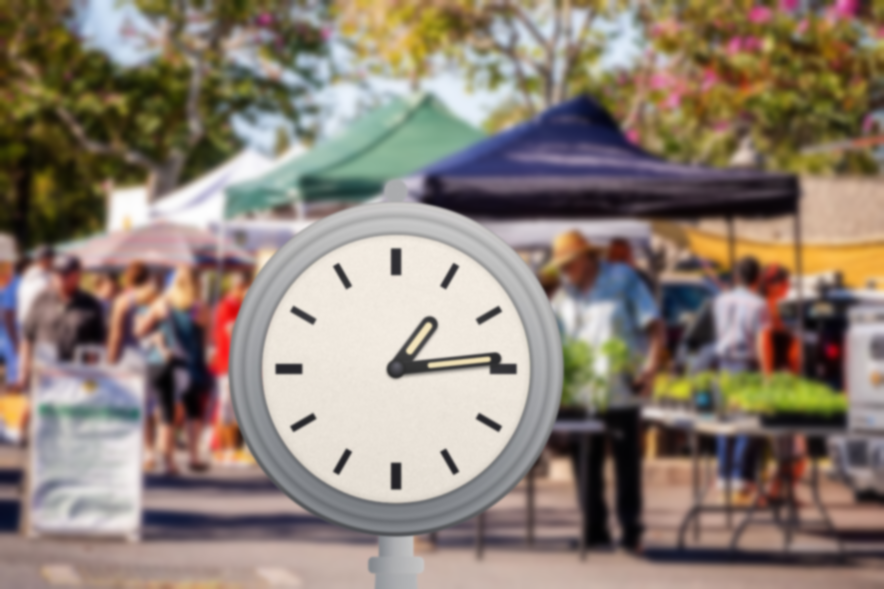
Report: 1.14
